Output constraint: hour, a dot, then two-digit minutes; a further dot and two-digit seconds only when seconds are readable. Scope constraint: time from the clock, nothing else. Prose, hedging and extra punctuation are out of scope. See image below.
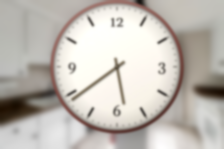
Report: 5.39
